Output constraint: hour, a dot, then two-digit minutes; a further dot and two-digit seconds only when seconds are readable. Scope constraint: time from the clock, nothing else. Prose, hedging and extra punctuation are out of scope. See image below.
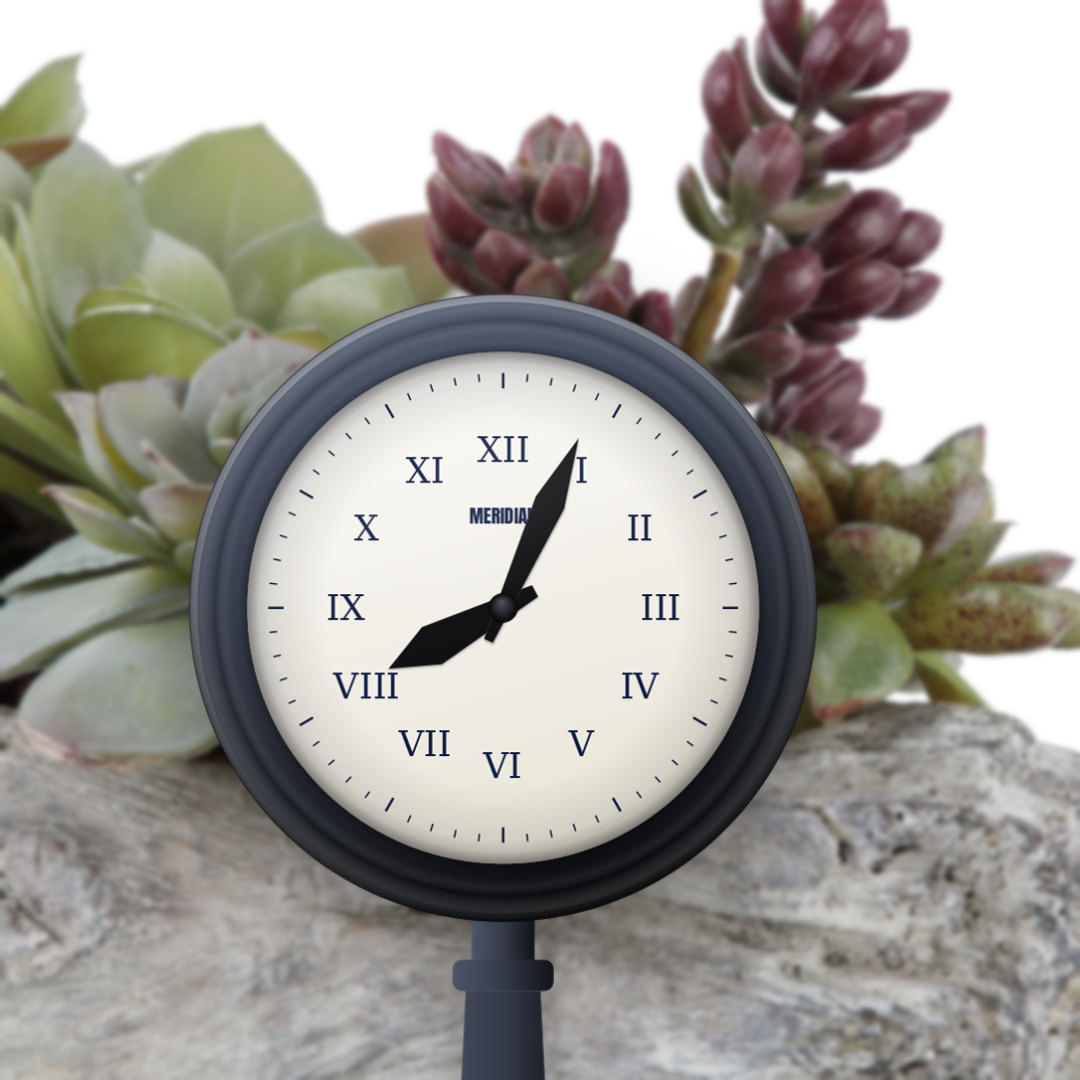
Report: 8.04
